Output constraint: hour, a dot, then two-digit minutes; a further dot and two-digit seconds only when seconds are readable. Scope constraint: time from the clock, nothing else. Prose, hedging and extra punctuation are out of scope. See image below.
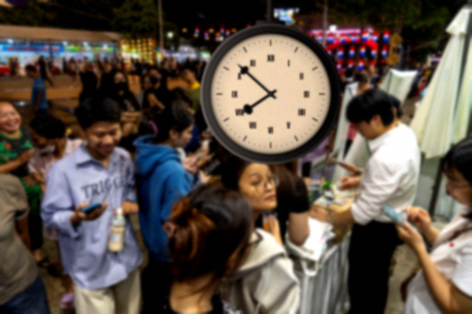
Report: 7.52
